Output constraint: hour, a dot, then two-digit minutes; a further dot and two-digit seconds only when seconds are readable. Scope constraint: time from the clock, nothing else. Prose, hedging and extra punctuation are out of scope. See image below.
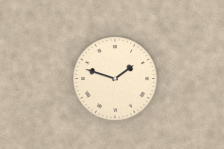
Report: 1.48
